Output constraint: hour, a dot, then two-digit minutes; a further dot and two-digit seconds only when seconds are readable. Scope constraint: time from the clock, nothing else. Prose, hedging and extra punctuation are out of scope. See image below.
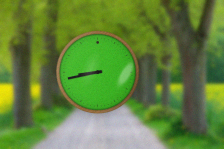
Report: 8.43
